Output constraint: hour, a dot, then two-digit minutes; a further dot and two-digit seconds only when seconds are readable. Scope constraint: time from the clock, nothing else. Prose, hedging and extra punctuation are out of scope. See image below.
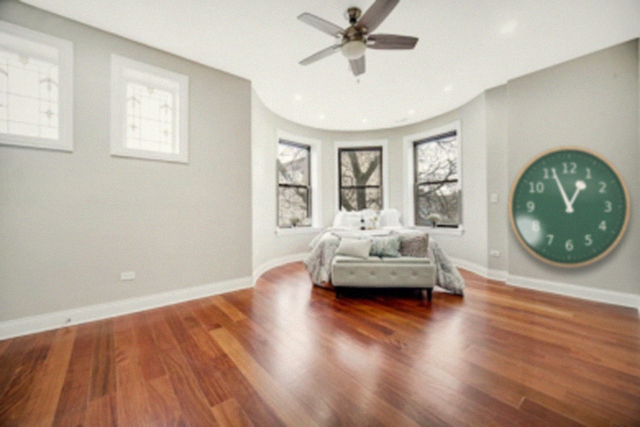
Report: 12.56
